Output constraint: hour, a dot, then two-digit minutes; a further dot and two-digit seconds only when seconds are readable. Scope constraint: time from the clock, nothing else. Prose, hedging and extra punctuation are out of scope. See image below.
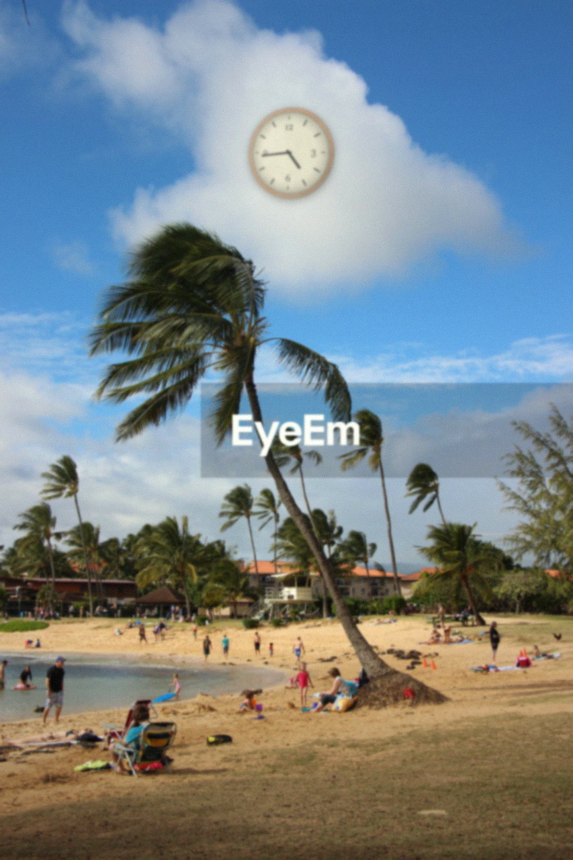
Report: 4.44
